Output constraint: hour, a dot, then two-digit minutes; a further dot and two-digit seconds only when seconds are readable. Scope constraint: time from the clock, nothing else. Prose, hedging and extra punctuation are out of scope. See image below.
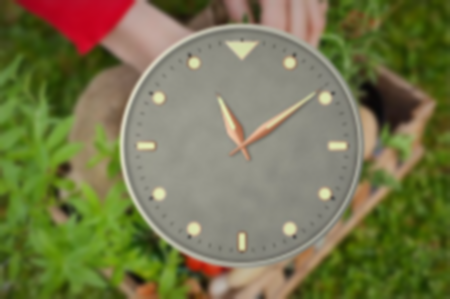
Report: 11.09
